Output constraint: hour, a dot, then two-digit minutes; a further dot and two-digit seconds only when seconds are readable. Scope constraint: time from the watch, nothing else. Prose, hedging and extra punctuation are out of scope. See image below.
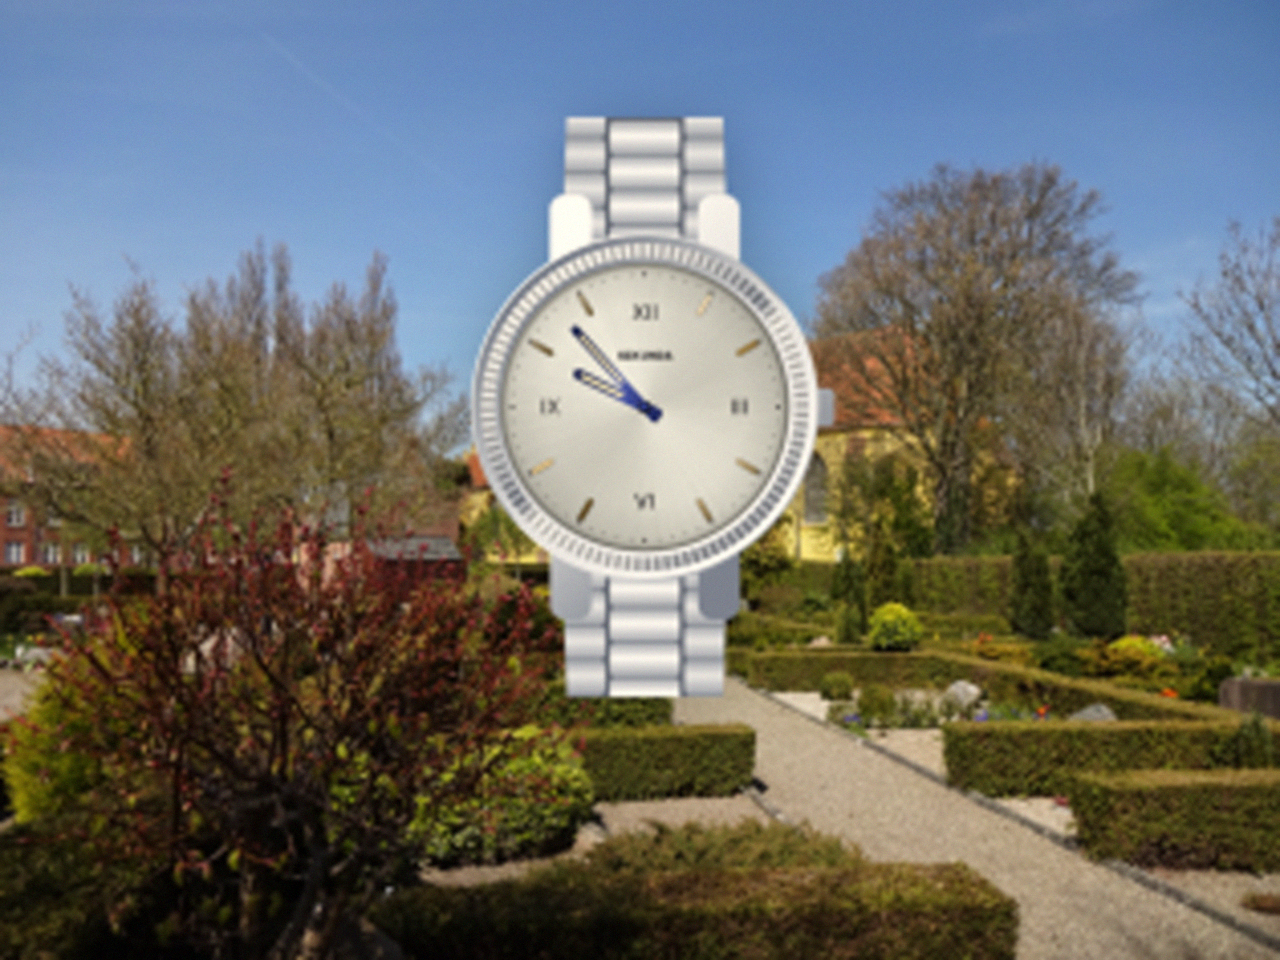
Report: 9.53
